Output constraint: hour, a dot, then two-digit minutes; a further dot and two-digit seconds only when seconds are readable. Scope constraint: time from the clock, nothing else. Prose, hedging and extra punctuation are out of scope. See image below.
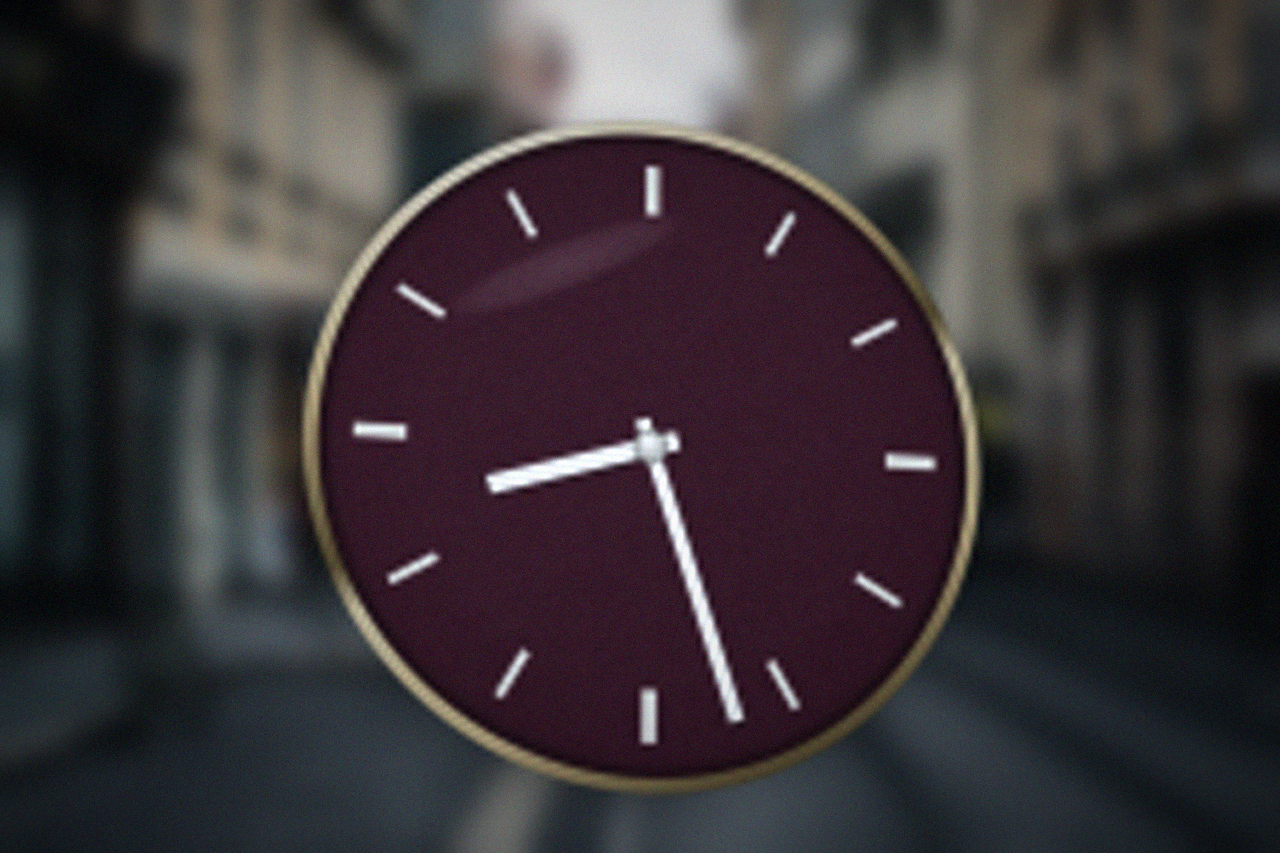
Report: 8.27
